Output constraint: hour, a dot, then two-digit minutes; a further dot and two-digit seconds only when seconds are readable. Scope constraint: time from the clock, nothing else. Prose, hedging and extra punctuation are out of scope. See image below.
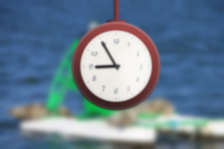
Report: 8.55
